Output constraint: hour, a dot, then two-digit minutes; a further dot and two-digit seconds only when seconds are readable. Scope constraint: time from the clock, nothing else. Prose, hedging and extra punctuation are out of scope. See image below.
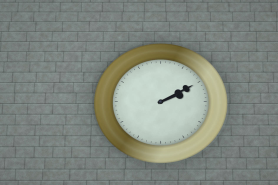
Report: 2.10
